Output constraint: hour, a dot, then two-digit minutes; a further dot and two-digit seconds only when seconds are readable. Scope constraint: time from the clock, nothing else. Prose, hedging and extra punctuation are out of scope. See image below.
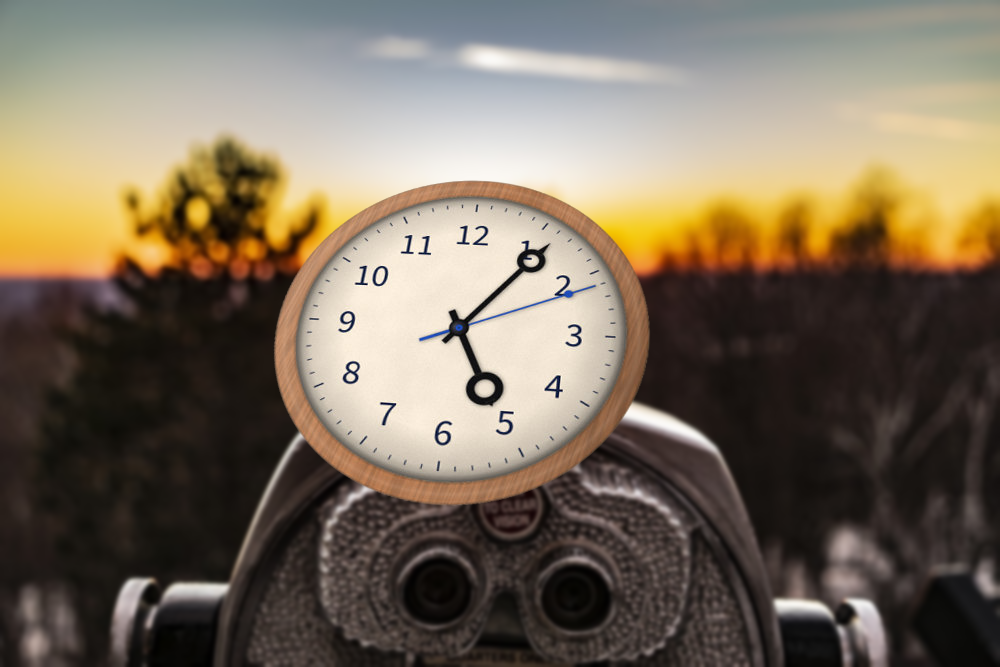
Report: 5.06.11
